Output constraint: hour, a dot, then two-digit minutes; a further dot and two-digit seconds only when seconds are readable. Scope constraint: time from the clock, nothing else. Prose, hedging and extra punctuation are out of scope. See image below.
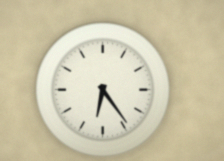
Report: 6.24
